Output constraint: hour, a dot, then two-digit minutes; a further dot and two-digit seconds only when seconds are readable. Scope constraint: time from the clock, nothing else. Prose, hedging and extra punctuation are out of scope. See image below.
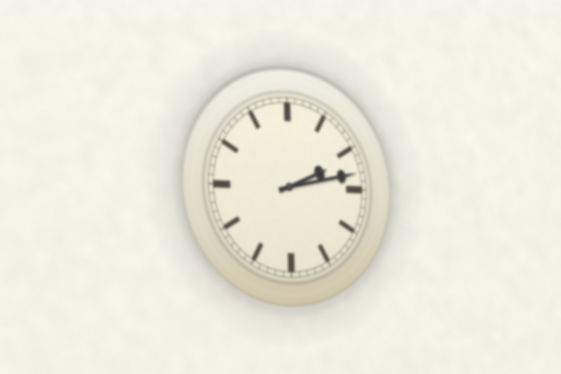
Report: 2.13
